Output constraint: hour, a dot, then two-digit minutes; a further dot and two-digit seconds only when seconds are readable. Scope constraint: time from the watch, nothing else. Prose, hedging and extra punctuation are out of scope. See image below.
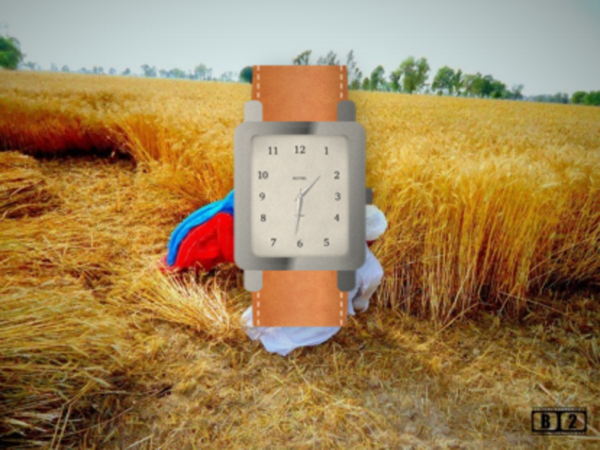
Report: 1.31
